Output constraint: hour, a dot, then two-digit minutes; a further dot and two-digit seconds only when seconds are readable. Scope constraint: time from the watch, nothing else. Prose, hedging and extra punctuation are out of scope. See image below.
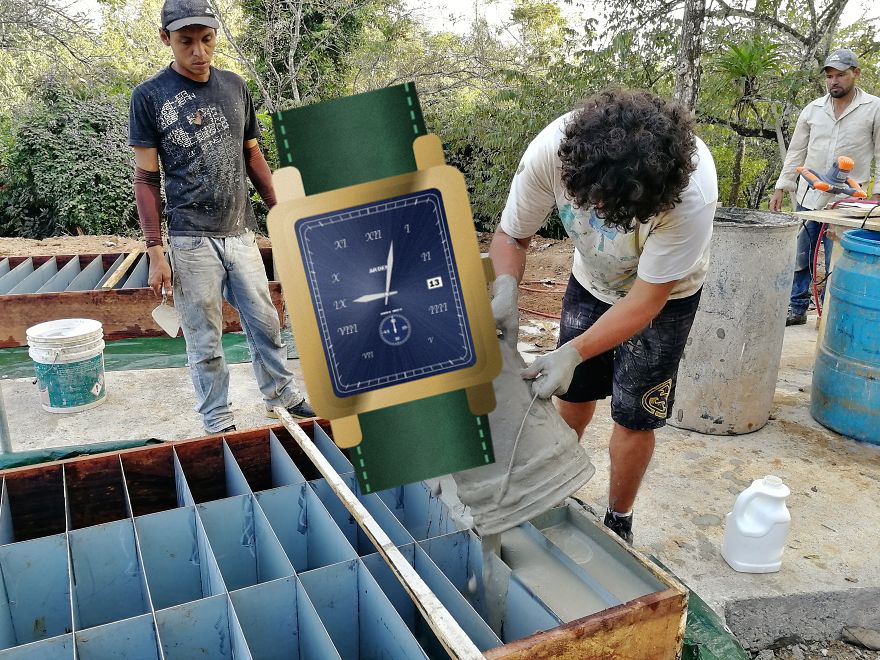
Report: 9.03
